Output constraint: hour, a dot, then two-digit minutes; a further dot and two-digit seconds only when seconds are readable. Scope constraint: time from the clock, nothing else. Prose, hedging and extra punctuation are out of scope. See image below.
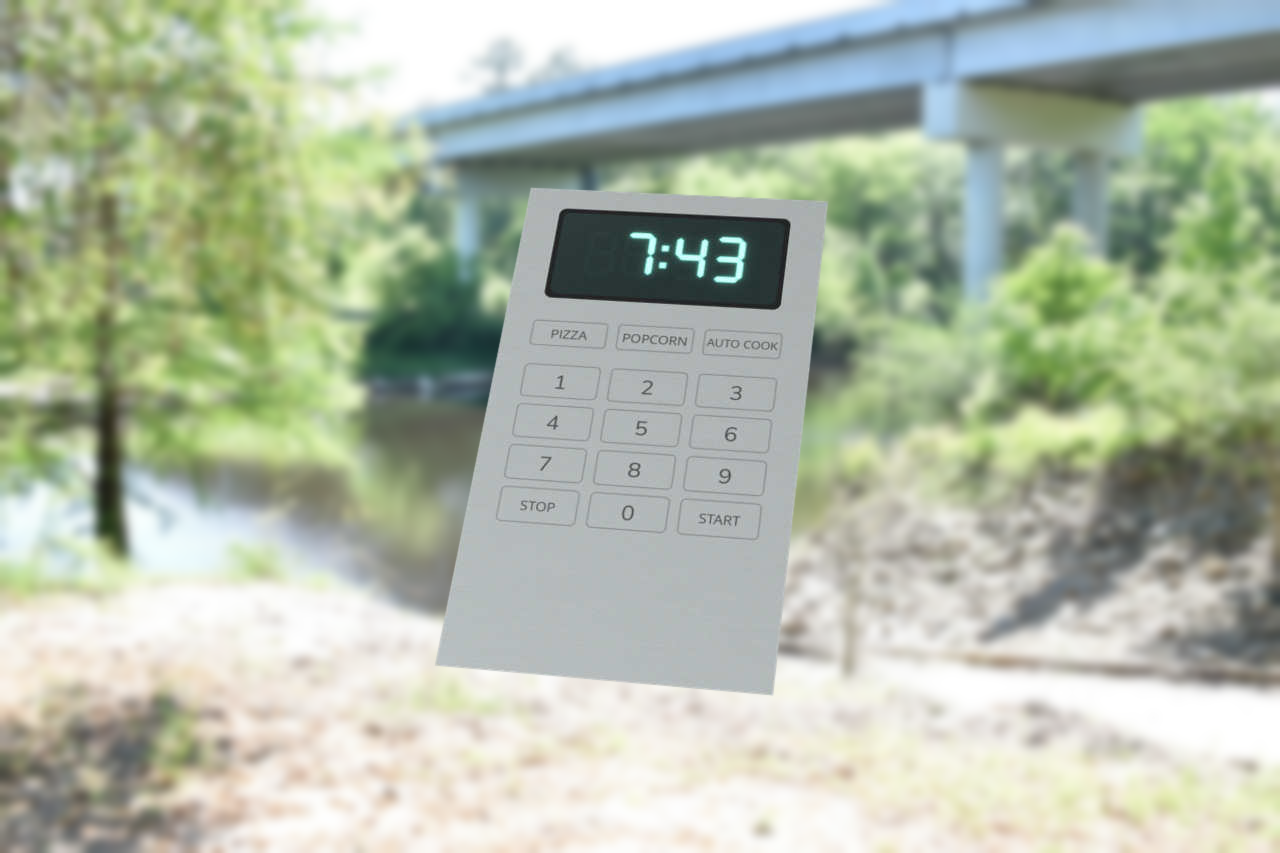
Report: 7.43
